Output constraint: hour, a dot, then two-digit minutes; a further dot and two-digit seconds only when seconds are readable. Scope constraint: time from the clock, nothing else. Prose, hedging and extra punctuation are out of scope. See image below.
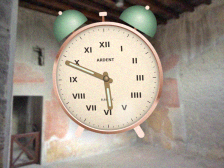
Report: 5.49
